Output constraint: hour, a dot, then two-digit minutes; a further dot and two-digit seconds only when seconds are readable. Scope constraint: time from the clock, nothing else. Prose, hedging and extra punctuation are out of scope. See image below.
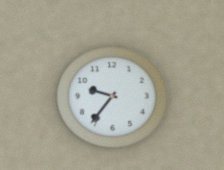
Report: 9.36
